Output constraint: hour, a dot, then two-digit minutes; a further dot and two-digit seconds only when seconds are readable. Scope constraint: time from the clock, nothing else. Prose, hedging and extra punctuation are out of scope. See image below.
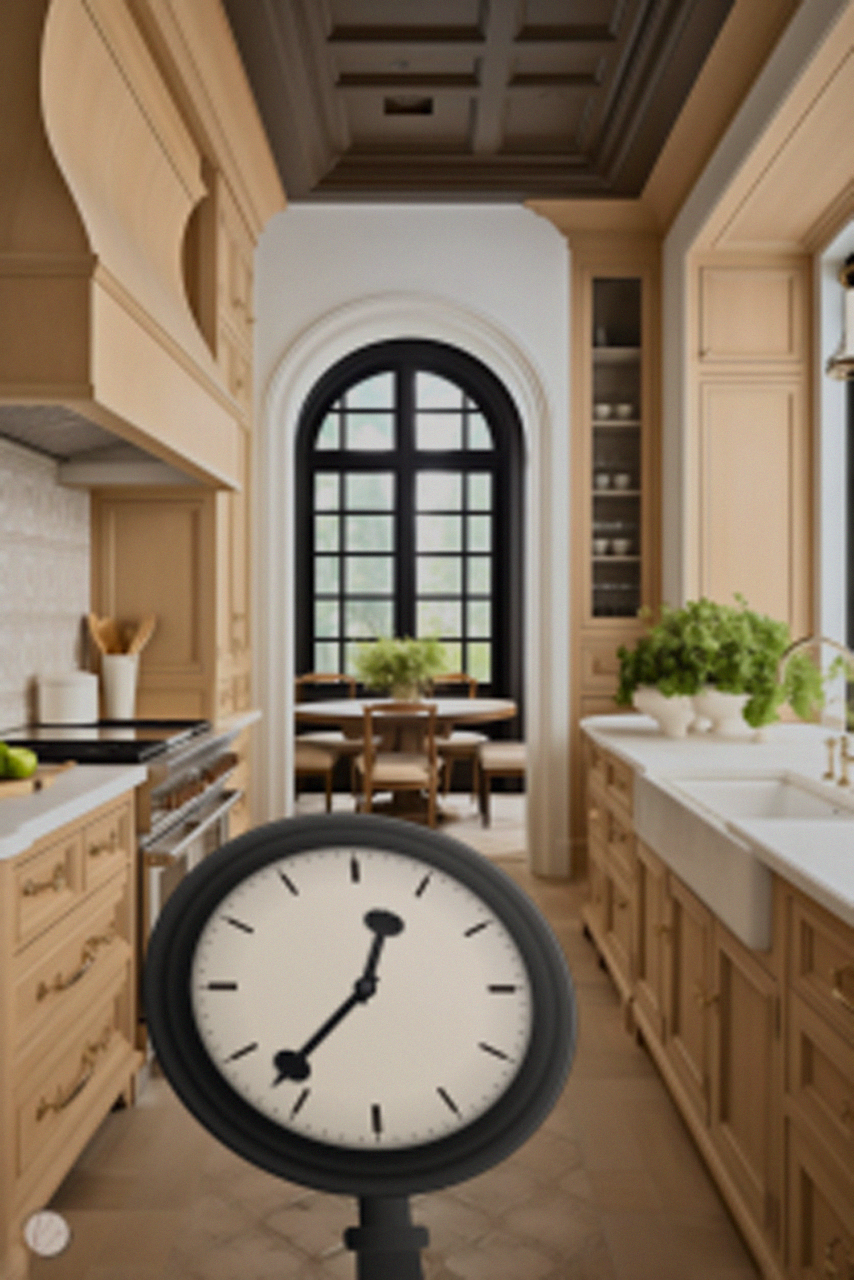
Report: 12.37
